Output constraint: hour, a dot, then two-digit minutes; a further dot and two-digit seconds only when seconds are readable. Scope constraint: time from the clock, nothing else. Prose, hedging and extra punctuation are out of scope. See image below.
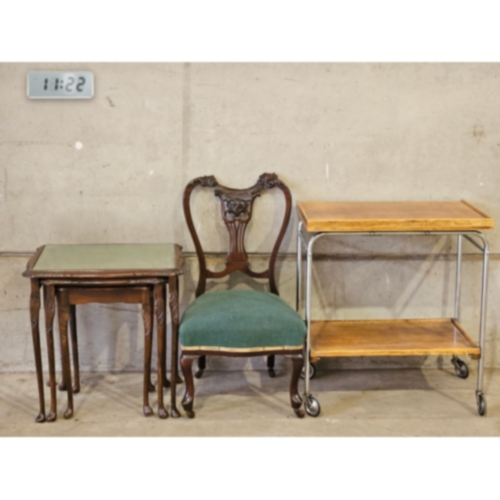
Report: 11.22
